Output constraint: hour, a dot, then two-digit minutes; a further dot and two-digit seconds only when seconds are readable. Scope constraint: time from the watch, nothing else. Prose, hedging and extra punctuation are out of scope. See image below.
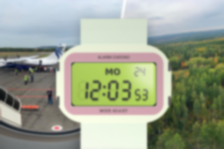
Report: 12.03.53
